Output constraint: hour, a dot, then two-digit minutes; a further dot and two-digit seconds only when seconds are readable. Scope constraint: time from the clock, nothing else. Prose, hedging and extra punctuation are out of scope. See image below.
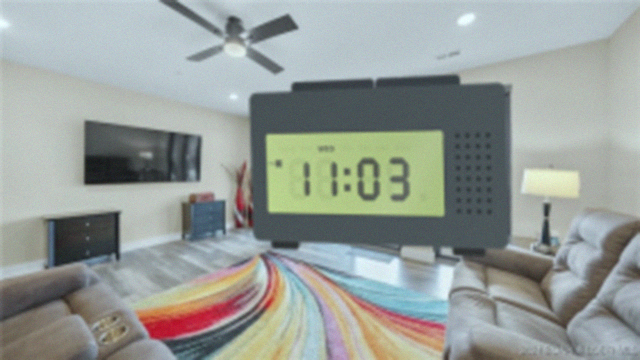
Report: 11.03
